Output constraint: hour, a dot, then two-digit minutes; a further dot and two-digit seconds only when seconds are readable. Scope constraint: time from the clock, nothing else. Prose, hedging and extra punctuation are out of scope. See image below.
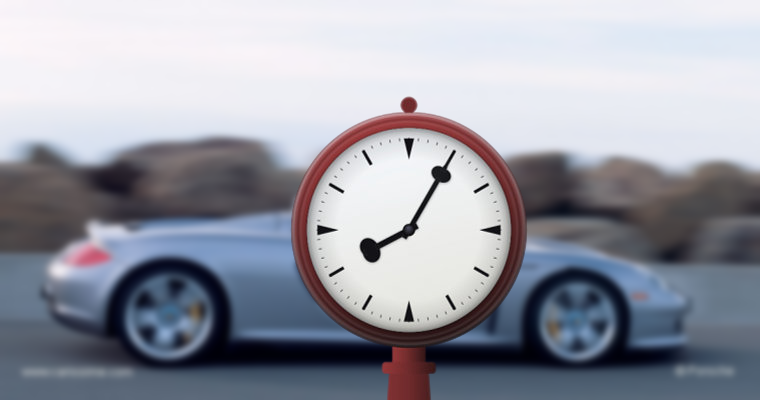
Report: 8.05
